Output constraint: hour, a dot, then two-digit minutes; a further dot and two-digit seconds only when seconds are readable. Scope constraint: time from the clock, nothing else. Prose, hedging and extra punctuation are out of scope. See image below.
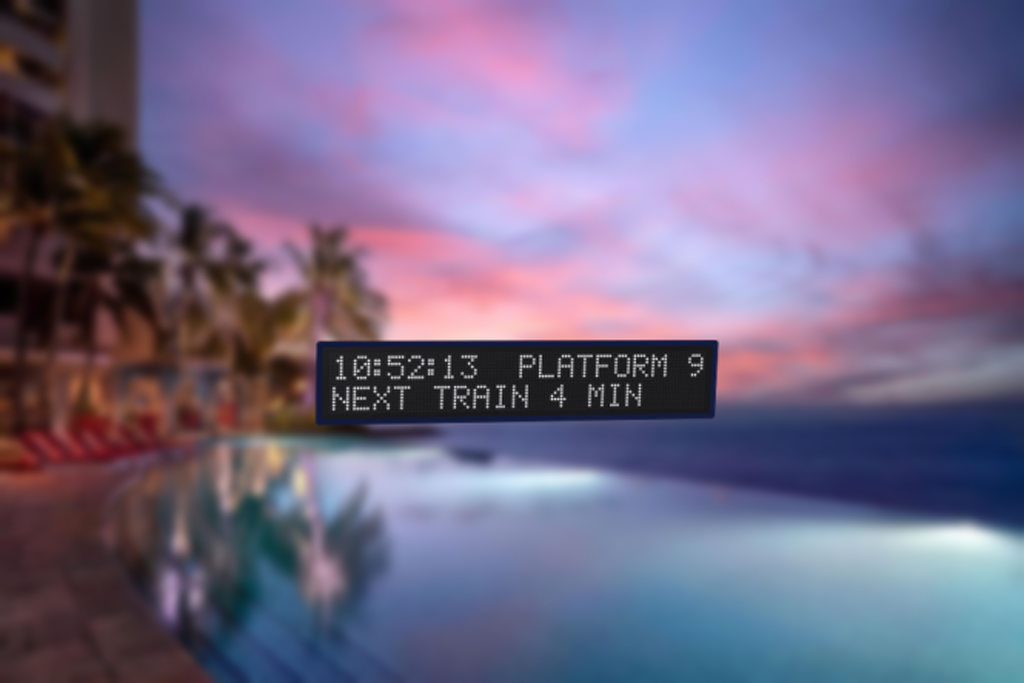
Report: 10.52.13
